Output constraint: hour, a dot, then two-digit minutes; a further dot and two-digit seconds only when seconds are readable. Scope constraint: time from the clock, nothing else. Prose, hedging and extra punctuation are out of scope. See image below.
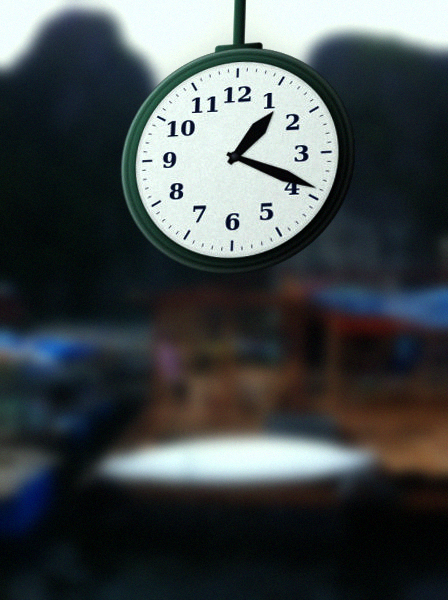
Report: 1.19
